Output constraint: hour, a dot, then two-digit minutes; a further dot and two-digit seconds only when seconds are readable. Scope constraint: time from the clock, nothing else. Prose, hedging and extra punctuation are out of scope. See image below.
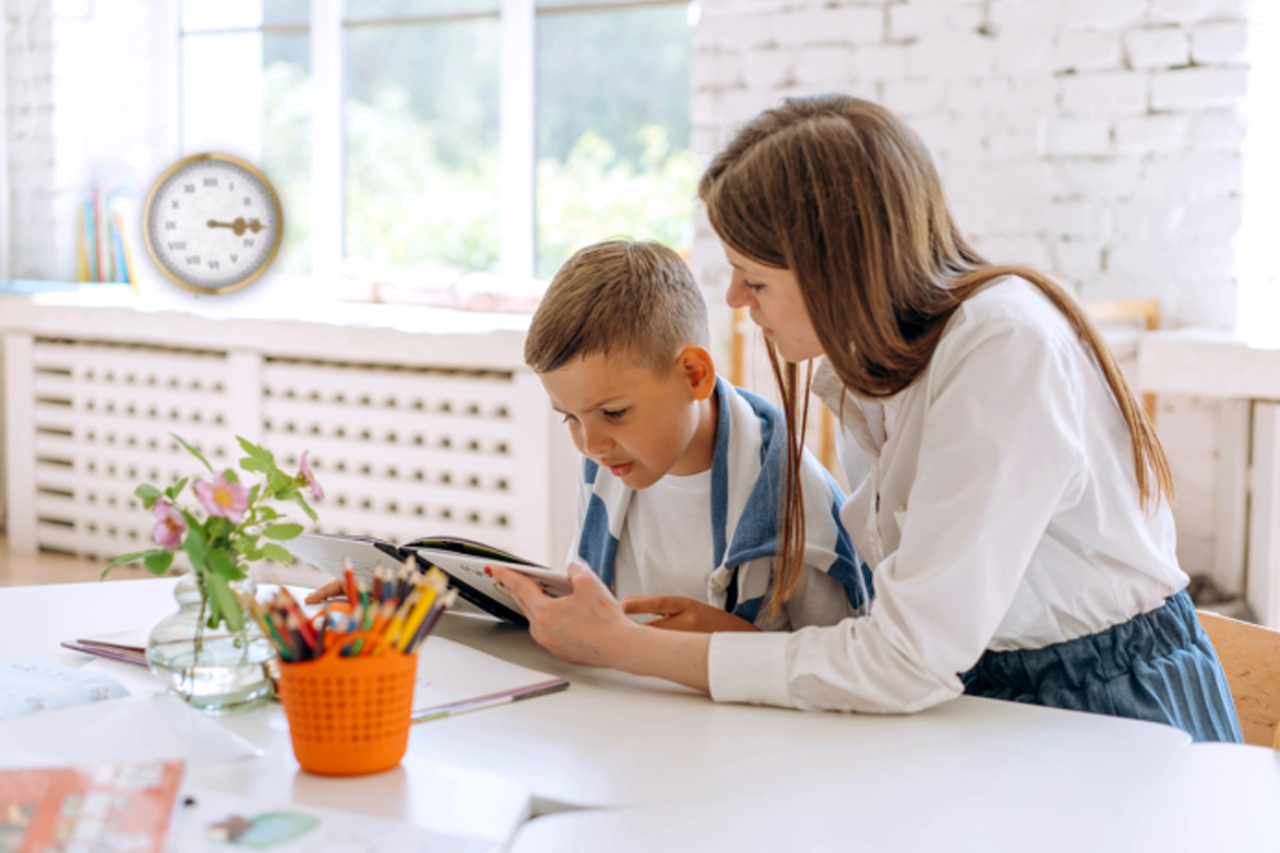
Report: 3.16
